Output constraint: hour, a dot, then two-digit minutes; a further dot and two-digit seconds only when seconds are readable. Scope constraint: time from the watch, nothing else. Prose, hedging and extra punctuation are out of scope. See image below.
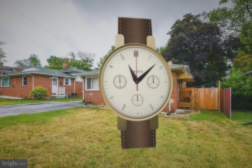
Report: 11.08
